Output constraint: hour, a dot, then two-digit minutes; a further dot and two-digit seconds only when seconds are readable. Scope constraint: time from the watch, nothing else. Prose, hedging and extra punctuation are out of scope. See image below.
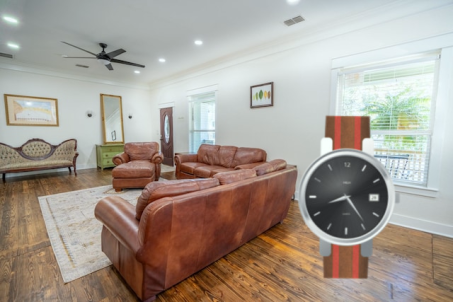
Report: 8.24
